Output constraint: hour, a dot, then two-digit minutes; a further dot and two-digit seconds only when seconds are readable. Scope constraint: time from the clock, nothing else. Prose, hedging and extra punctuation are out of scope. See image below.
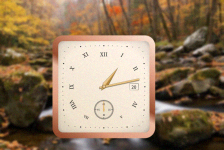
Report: 1.13
